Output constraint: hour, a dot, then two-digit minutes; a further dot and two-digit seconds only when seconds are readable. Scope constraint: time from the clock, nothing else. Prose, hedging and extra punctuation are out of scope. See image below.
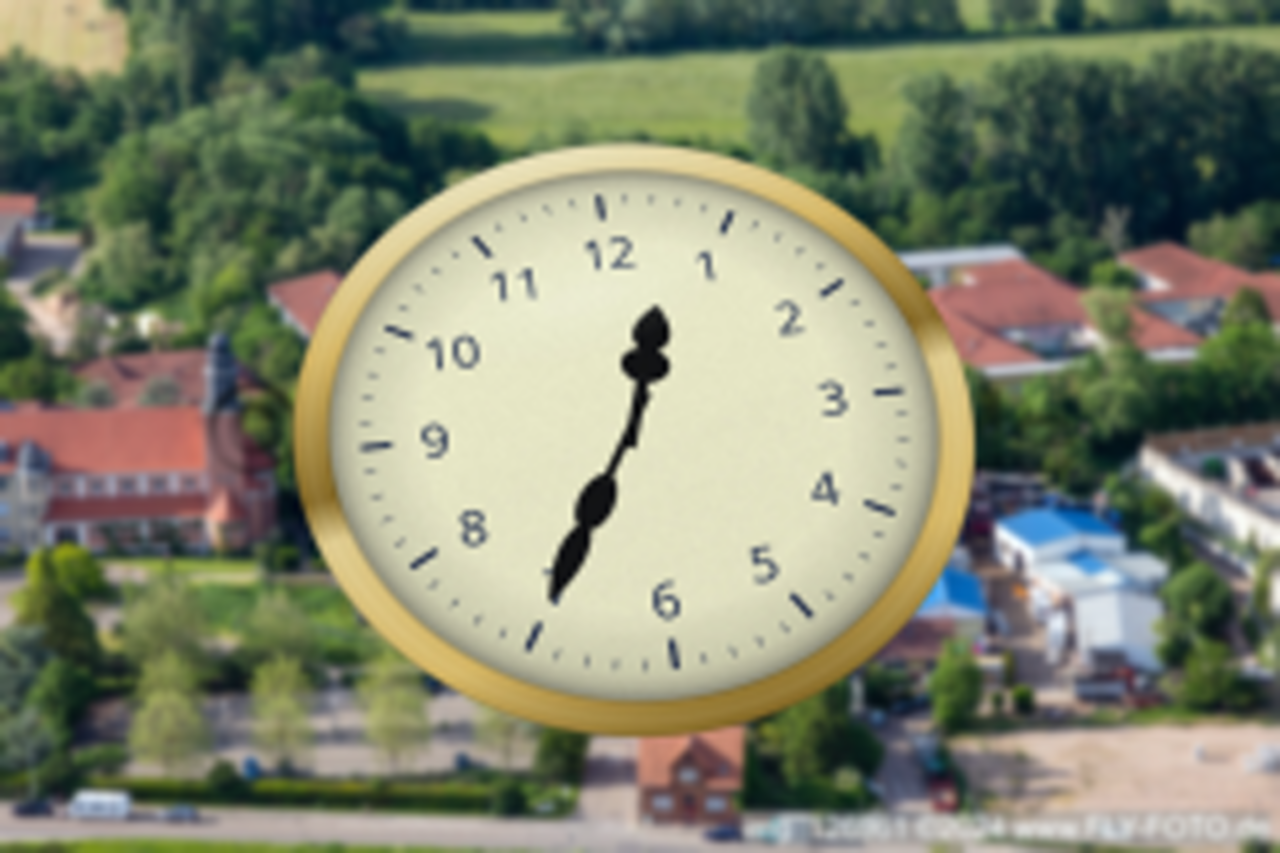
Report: 12.35
